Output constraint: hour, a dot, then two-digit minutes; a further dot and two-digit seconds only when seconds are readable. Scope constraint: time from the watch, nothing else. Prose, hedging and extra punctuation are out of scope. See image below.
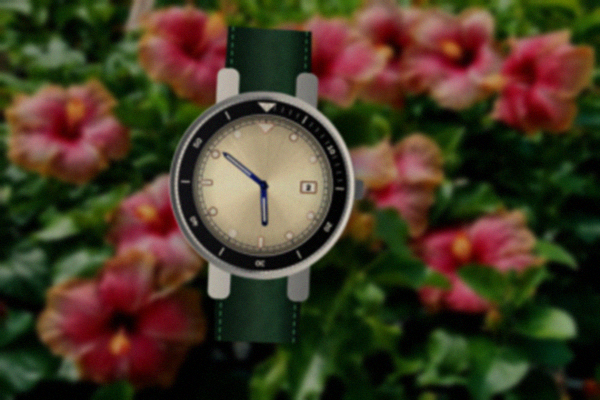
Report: 5.51
